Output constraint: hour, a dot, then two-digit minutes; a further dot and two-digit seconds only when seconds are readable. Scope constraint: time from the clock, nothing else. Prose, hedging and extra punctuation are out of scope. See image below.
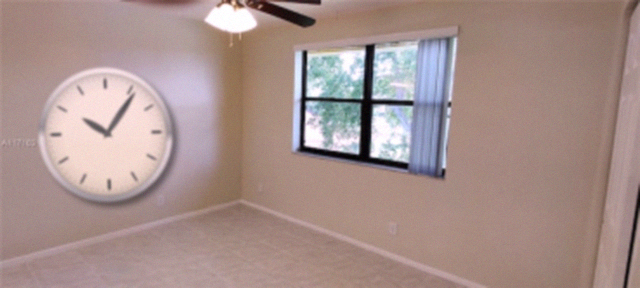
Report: 10.06
